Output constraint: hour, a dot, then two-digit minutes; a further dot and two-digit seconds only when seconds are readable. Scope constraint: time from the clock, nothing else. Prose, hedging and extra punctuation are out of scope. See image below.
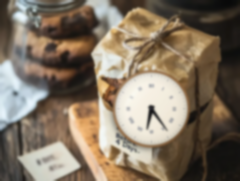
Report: 6.24
